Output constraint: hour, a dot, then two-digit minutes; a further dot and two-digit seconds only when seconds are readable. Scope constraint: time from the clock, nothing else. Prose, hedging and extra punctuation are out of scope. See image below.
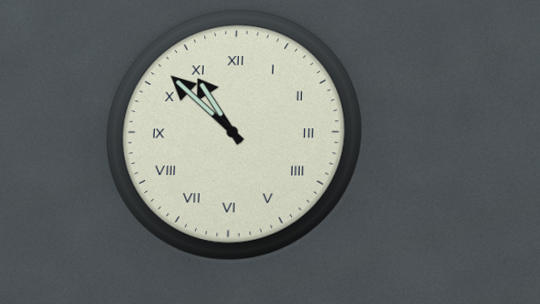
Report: 10.52
